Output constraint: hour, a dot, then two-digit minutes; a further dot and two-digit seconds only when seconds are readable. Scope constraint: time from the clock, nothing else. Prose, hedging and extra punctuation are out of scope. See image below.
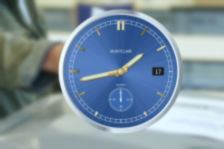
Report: 1.43
